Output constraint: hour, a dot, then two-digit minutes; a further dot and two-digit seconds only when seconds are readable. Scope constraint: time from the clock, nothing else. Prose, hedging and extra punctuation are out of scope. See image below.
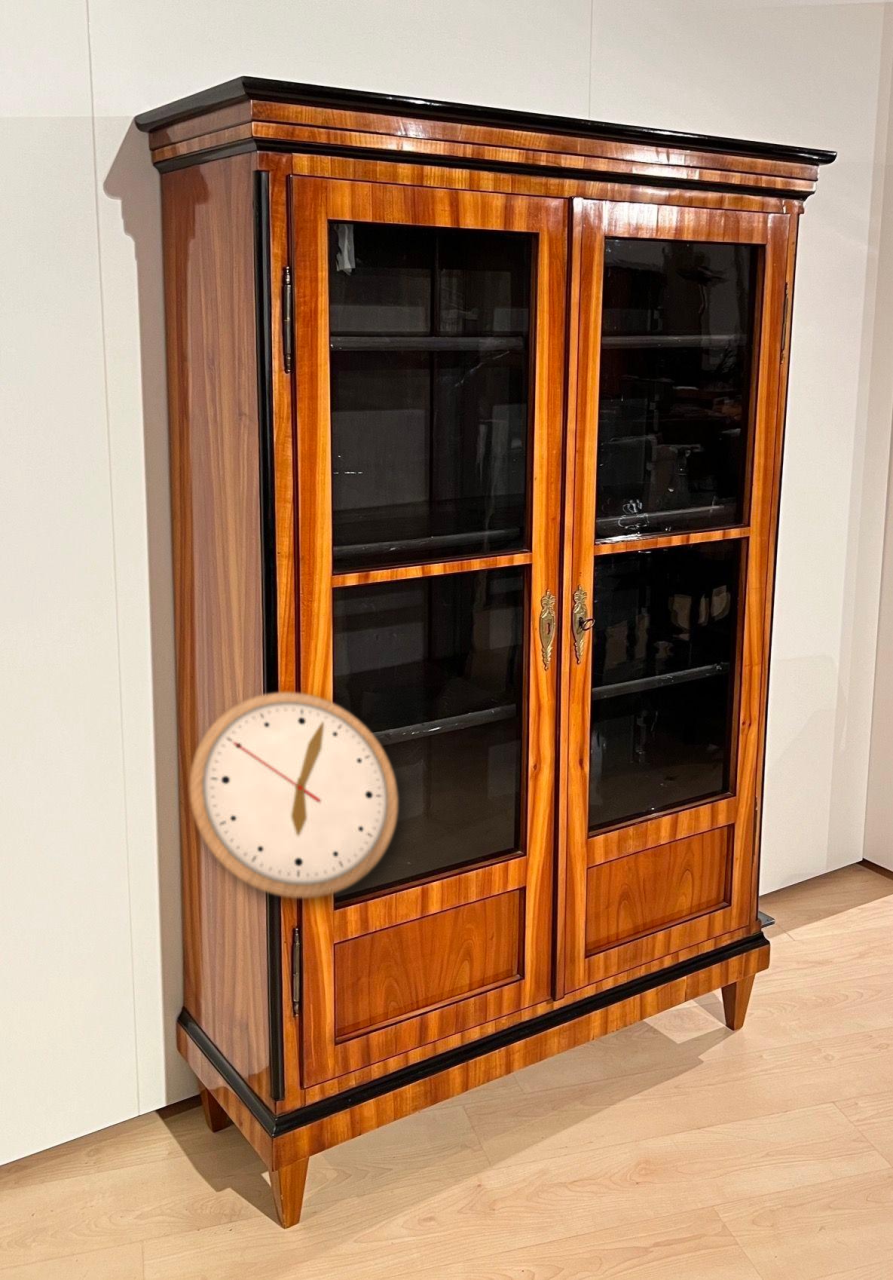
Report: 6.02.50
